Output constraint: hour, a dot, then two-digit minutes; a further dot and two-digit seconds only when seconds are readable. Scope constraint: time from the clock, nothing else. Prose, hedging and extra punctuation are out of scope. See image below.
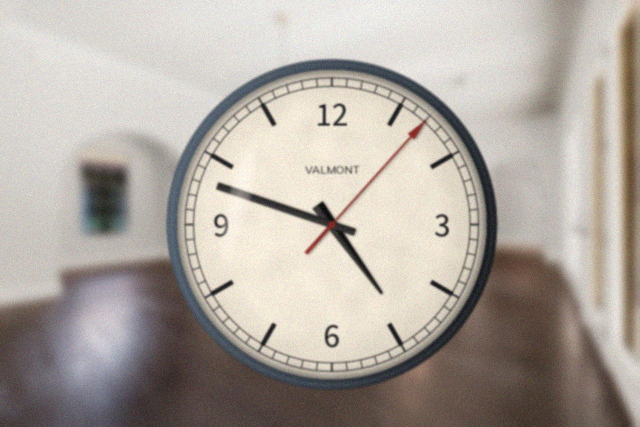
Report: 4.48.07
